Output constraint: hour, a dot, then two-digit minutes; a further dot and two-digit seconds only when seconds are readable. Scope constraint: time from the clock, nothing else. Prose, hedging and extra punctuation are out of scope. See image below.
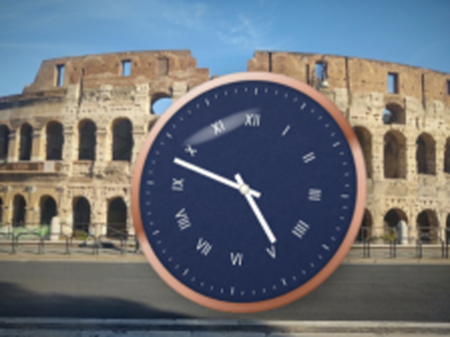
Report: 4.48
